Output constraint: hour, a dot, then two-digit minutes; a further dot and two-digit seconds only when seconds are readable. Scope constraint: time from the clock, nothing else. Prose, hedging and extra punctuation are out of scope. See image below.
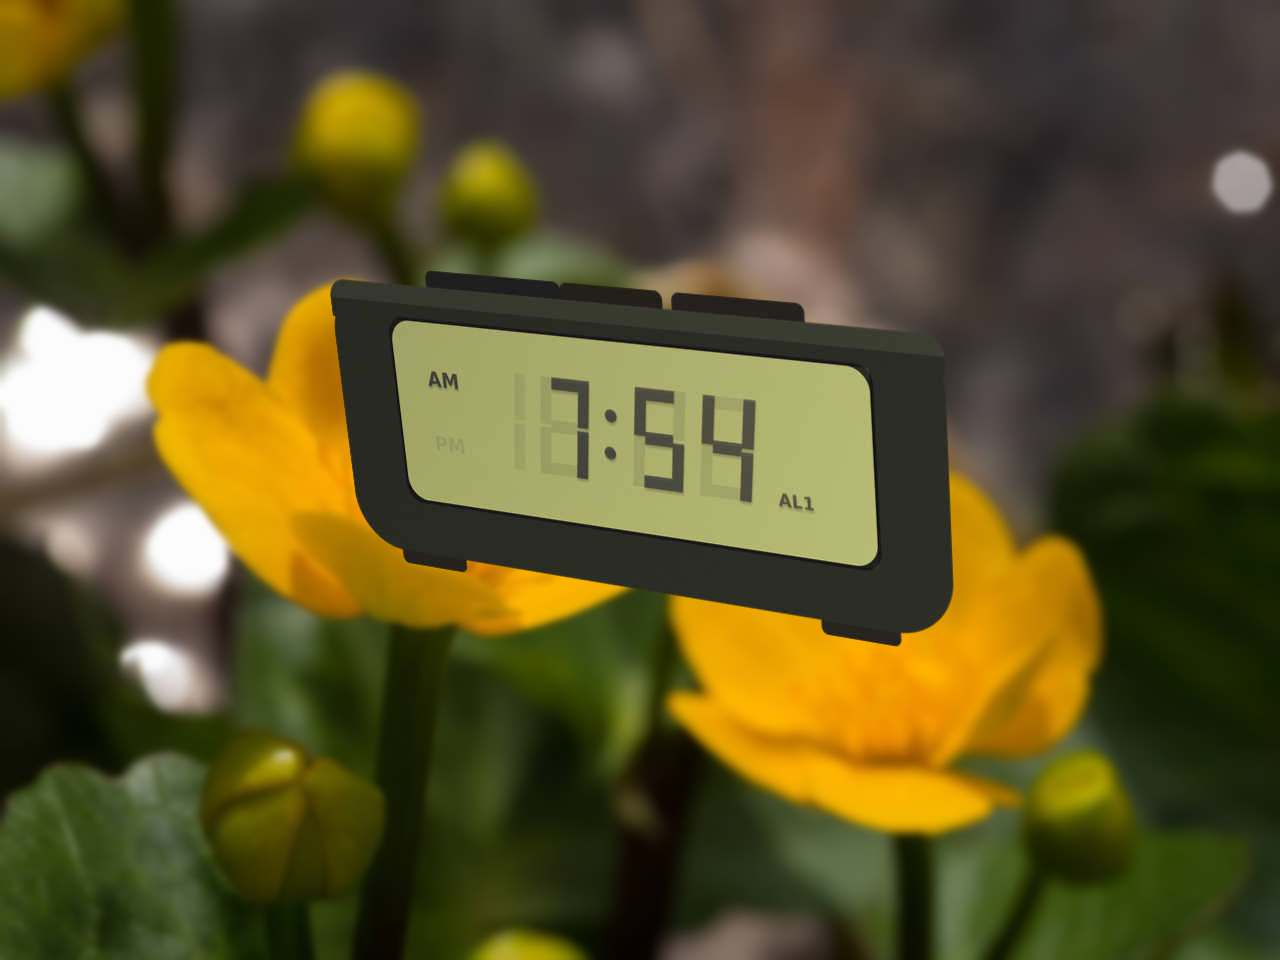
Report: 7.54
